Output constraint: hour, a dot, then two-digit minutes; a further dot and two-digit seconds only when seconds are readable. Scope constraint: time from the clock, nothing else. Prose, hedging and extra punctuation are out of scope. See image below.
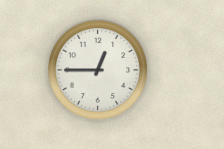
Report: 12.45
